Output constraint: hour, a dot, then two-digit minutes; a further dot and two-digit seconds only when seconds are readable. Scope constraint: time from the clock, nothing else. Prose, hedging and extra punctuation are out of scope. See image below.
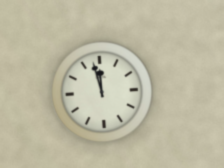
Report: 11.58
